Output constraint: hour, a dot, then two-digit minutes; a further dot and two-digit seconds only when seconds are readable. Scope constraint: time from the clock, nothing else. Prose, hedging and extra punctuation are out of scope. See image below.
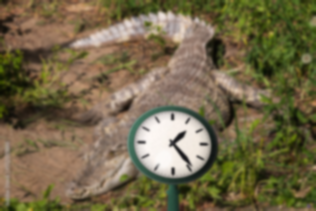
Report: 1.24
